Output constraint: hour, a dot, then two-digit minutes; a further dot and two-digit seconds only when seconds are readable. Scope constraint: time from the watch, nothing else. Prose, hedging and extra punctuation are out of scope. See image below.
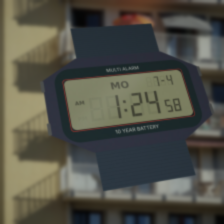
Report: 1.24.58
